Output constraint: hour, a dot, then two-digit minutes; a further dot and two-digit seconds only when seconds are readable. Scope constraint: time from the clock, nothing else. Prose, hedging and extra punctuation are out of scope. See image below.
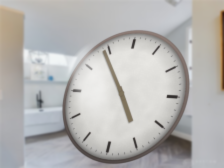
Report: 4.54
